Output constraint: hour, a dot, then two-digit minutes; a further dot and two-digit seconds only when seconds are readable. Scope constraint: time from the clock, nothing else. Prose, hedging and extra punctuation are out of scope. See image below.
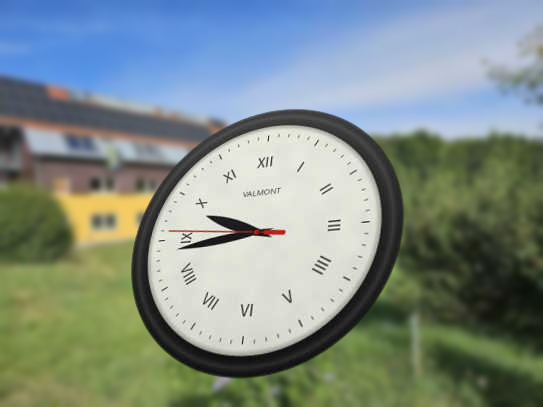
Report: 9.43.46
